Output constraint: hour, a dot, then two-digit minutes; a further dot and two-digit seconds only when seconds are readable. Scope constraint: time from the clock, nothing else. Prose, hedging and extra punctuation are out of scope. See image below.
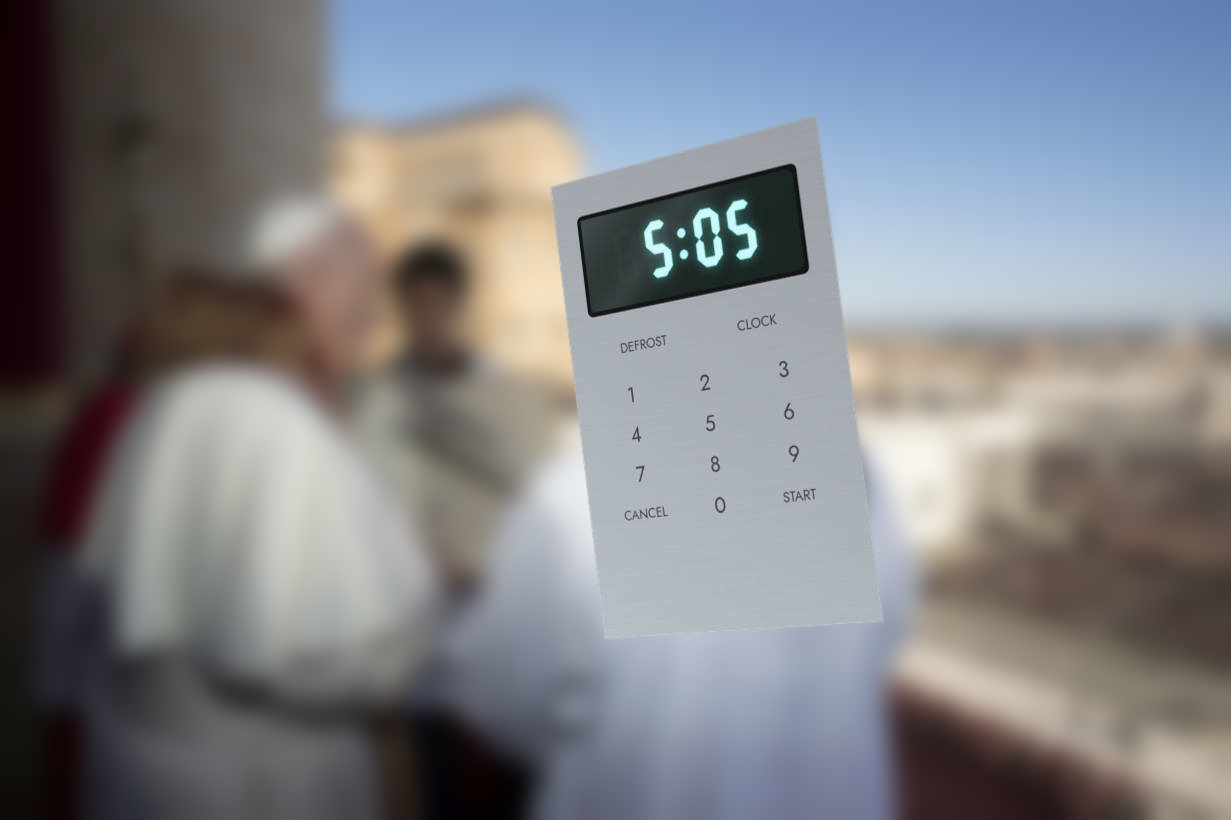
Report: 5.05
